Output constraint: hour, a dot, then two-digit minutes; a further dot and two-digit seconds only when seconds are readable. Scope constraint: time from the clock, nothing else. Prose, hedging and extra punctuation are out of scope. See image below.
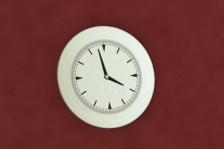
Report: 3.58
